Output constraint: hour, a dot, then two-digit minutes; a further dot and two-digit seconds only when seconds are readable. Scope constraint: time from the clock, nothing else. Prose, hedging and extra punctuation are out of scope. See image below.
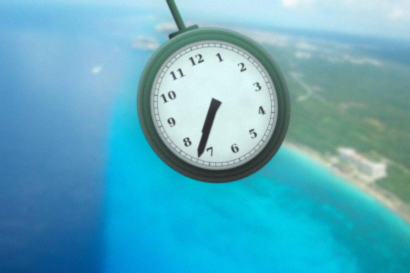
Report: 7.37
